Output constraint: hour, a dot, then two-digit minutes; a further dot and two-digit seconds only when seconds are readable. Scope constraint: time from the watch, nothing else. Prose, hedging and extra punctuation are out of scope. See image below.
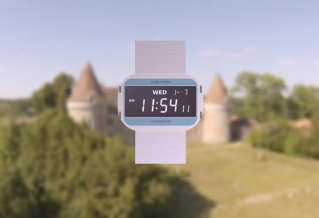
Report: 11.54.11
